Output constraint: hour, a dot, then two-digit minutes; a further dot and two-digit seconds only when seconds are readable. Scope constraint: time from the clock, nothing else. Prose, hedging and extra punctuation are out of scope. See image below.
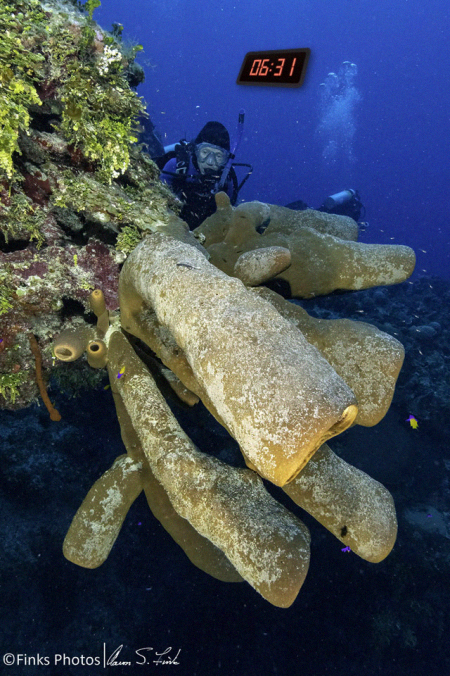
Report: 6.31
